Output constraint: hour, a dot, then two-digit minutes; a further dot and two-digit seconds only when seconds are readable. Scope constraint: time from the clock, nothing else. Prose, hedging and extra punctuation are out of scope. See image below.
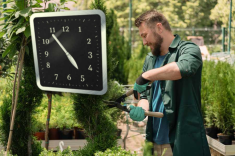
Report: 4.54
